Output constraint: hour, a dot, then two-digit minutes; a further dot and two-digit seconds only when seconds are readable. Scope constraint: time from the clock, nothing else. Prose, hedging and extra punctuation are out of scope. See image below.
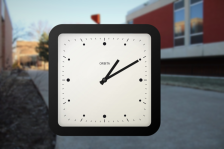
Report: 1.10
